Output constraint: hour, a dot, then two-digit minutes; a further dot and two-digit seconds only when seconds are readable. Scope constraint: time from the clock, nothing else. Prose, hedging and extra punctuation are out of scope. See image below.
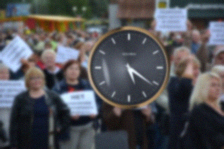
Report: 5.21
